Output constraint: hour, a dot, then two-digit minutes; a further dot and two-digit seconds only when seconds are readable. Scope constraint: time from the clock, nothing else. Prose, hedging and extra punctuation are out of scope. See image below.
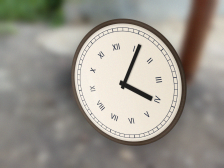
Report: 4.06
